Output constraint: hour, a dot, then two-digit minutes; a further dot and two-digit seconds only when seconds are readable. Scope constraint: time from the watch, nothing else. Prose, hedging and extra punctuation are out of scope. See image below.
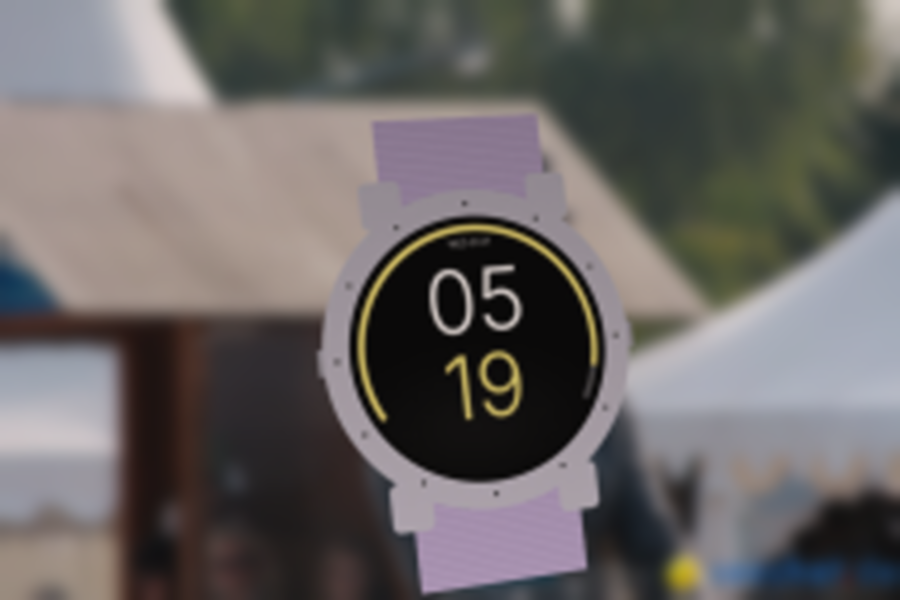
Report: 5.19
